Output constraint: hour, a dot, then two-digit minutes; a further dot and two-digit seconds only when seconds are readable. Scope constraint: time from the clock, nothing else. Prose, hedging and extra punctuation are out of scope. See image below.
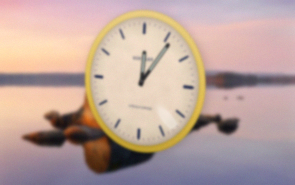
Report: 12.06
